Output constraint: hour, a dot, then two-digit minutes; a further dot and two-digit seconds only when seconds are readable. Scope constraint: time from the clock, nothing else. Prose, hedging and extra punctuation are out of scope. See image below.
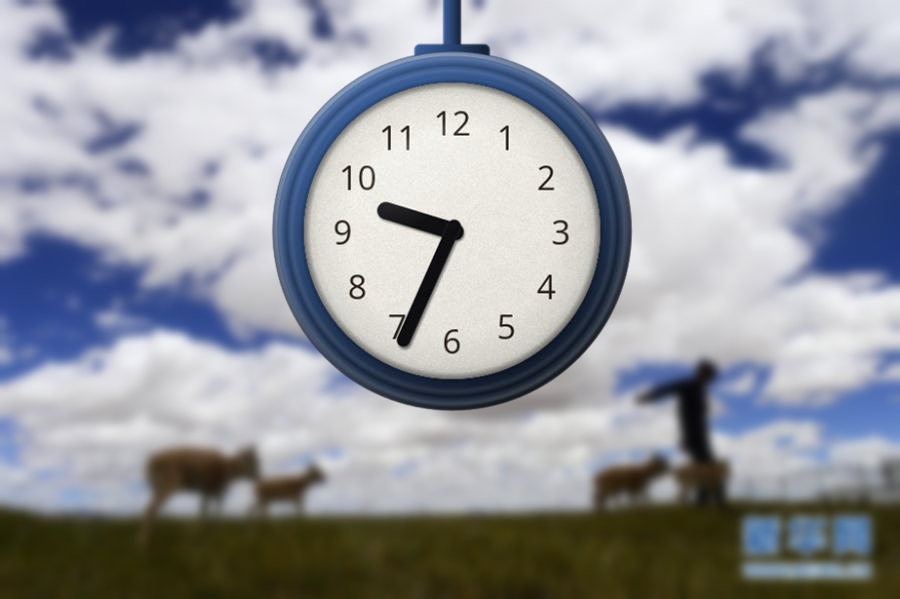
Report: 9.34
